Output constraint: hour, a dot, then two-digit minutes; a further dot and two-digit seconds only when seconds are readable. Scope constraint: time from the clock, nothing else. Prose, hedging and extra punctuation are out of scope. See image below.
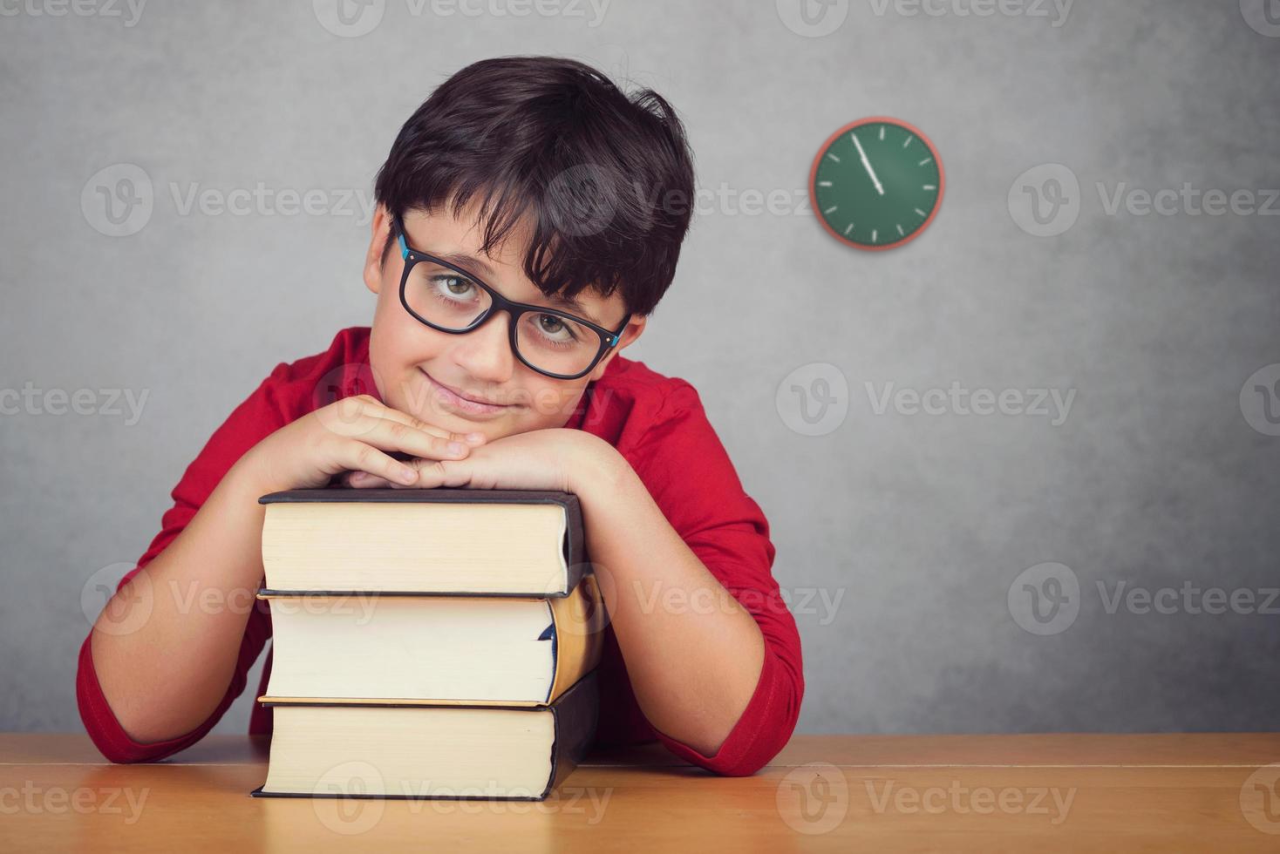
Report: 10.55
